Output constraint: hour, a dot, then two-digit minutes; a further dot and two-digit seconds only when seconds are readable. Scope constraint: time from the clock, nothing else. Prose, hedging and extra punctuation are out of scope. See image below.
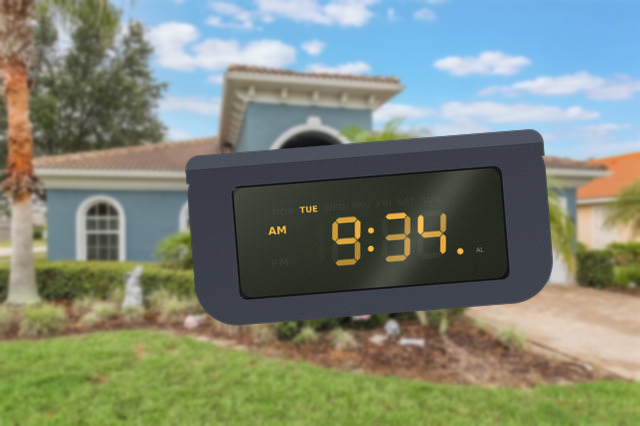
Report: 9.34
